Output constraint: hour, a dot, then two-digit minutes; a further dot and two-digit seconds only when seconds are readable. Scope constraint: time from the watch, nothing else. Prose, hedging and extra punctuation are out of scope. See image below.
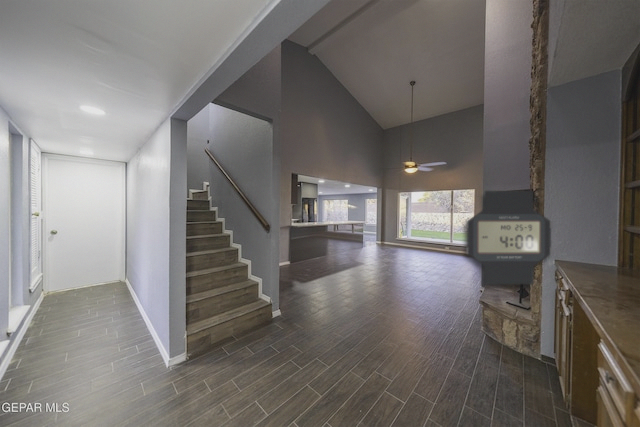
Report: 4.00
